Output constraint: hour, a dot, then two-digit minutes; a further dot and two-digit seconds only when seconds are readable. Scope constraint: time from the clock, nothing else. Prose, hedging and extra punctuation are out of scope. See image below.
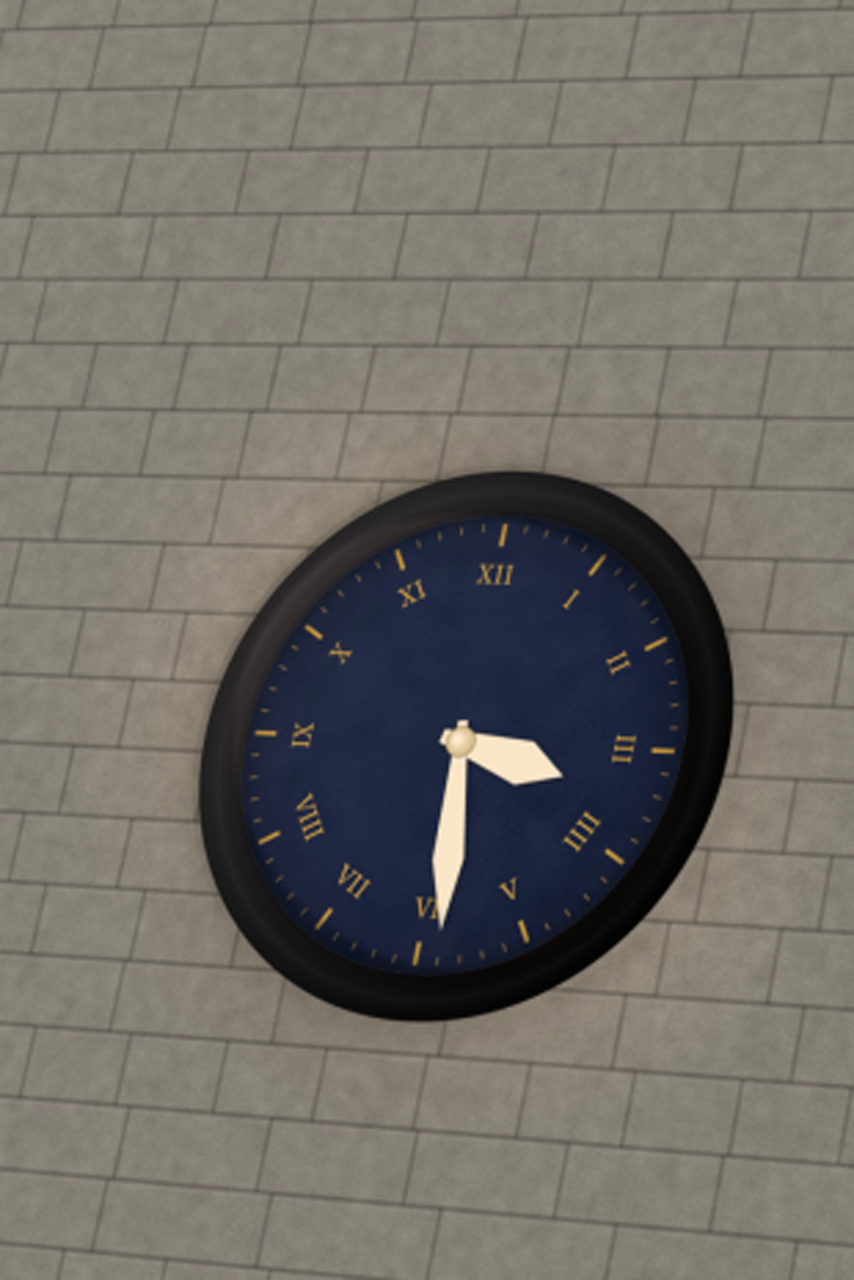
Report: 3.29
